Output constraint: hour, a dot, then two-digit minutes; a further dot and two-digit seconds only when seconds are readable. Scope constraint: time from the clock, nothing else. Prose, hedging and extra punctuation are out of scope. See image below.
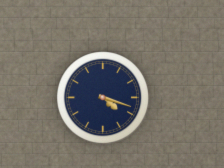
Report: 4.18
